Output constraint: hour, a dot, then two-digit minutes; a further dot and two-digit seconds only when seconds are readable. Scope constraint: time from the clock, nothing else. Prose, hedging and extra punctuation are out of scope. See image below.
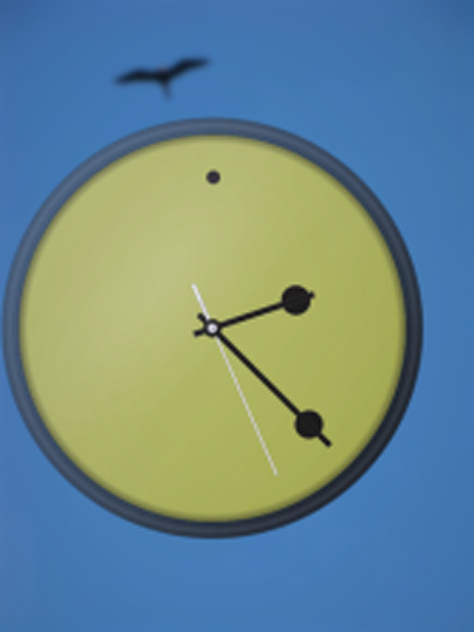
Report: 2.22.26
